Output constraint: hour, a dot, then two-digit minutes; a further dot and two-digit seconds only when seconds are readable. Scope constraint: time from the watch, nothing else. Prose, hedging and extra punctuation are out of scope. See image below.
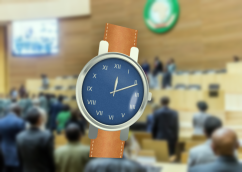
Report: 12.11
